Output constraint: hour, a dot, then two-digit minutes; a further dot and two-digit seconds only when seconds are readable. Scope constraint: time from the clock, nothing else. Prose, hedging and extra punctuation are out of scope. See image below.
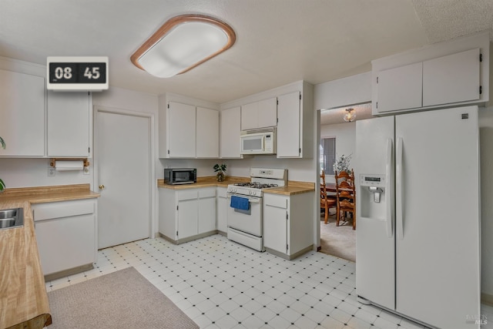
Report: 8.45
